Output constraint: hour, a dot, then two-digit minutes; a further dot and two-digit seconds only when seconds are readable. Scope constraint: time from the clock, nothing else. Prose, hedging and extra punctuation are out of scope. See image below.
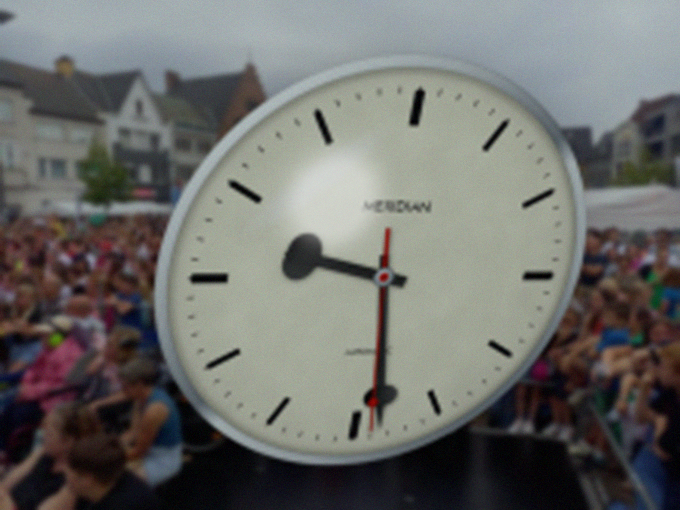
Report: 9.28.29
